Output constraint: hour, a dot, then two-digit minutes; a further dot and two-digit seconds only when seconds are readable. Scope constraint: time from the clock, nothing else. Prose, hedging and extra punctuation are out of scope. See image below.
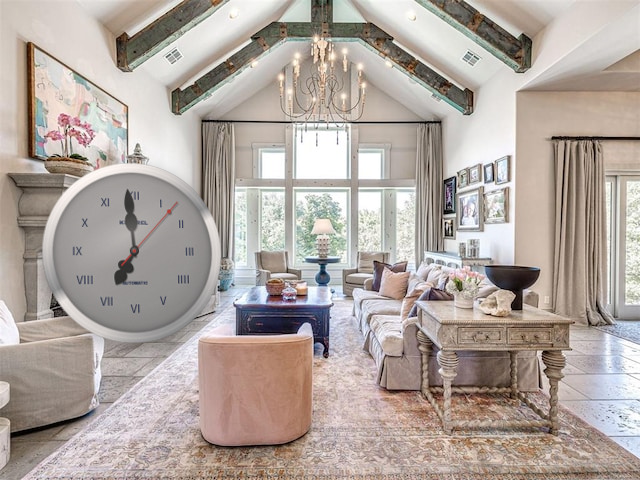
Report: 6.59.07
